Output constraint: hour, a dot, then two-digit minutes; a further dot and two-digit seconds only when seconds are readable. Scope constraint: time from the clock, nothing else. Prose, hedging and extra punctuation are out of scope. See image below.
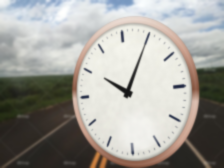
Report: 10.05
